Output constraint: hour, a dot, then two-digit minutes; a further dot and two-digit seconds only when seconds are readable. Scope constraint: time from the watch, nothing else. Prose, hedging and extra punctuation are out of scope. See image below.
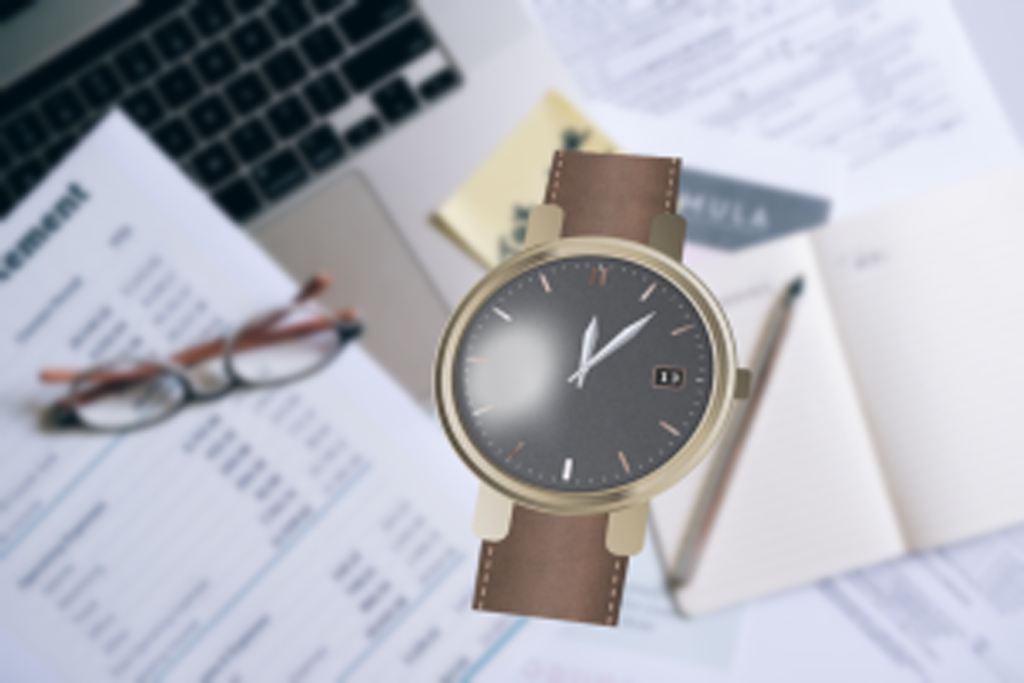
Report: 12.07
